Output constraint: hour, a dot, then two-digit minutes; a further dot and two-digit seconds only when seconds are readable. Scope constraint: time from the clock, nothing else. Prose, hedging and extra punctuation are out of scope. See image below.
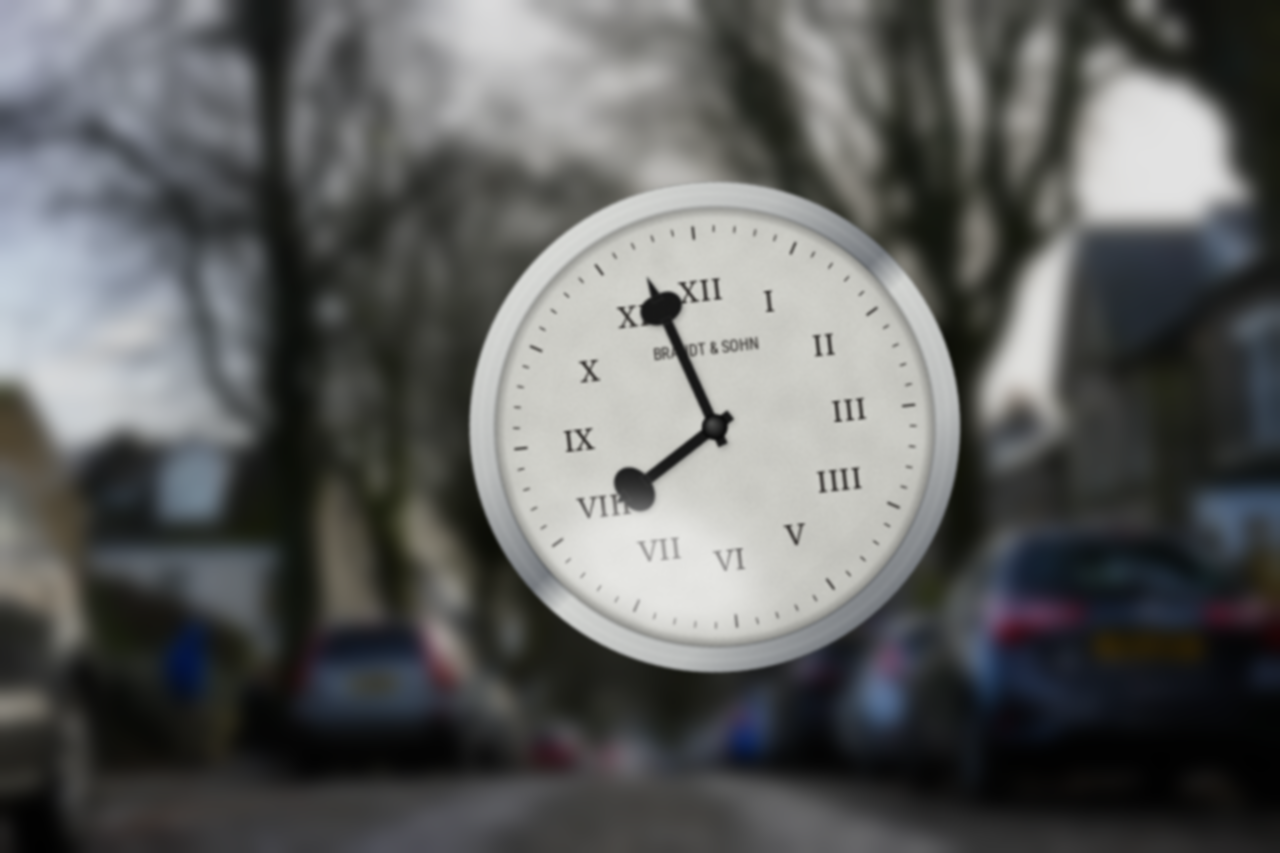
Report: 7.57
